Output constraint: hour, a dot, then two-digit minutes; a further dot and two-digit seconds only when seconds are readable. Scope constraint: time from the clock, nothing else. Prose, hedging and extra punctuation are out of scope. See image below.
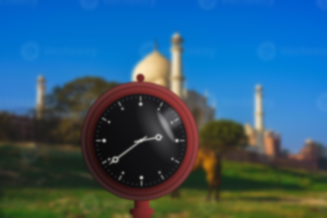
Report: 2.39
